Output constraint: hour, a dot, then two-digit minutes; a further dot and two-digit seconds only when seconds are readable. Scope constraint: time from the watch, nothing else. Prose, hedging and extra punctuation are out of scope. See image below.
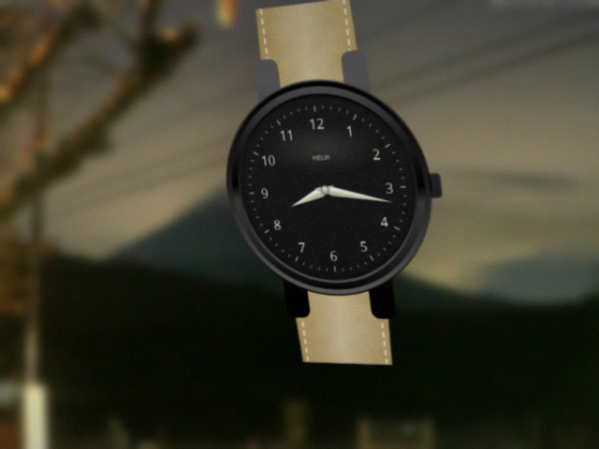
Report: 8.17
